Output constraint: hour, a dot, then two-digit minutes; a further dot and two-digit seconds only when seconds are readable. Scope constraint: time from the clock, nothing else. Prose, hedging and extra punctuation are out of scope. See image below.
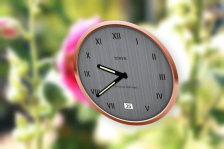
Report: 9.39
